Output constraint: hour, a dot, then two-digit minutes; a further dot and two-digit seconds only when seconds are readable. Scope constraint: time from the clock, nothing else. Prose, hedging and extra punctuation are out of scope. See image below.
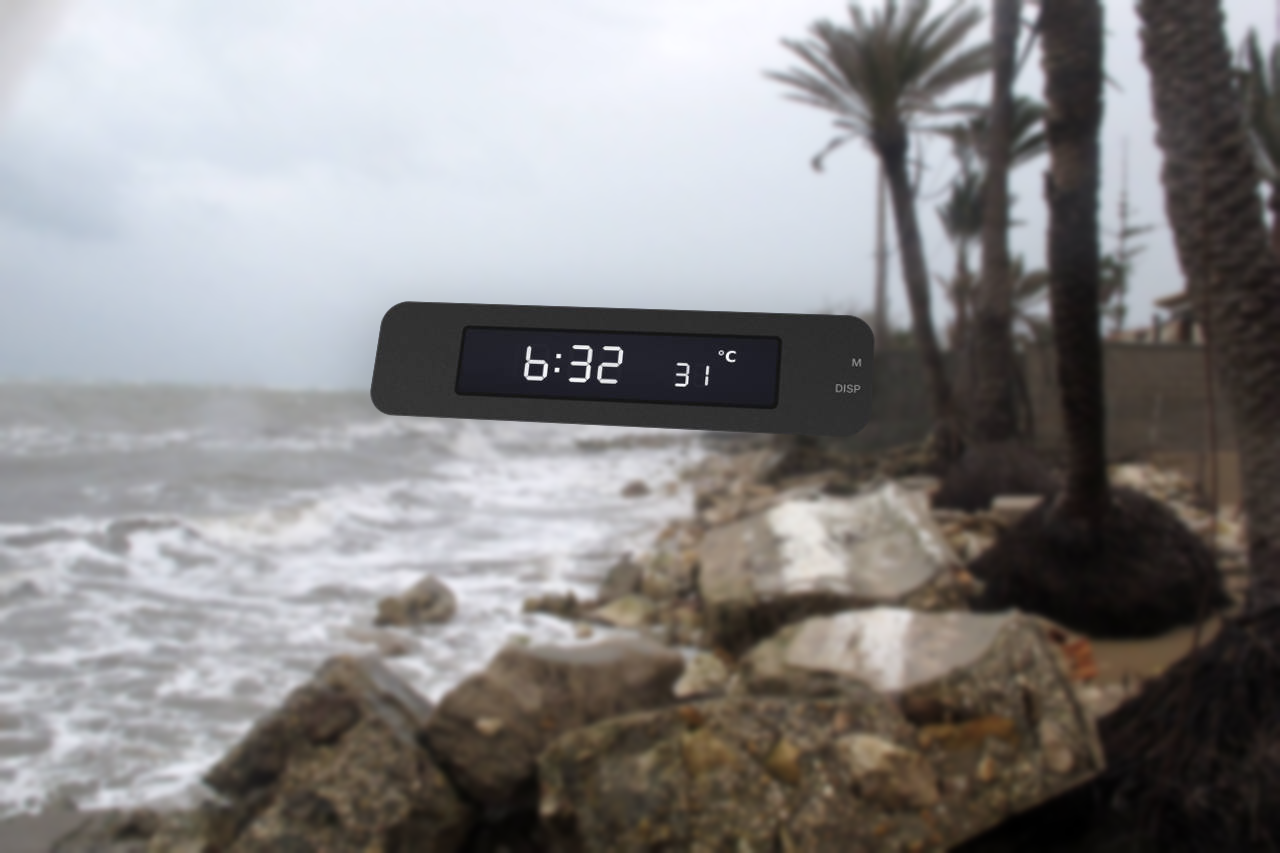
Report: 6.32
